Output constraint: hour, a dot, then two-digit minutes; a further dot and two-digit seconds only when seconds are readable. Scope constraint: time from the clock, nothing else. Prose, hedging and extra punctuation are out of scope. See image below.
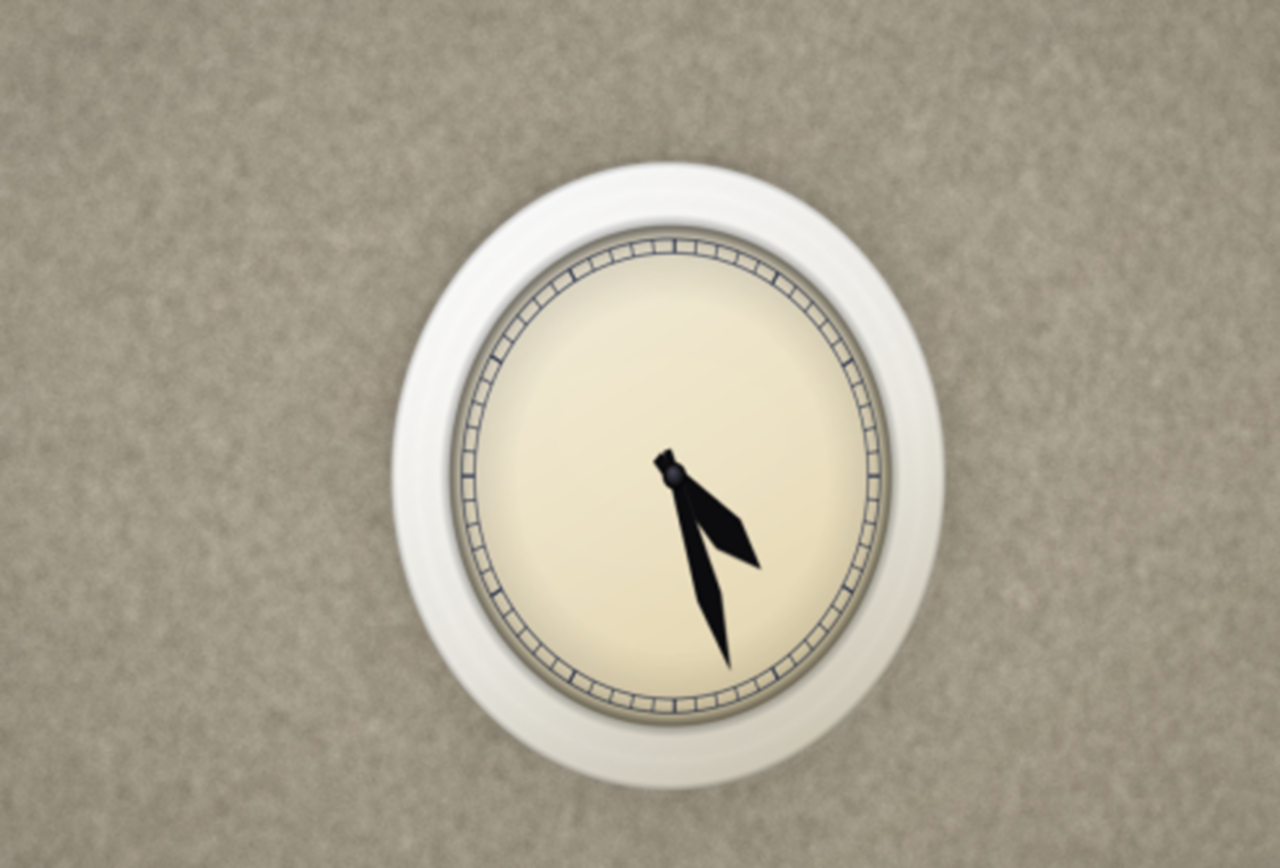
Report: 4.27
